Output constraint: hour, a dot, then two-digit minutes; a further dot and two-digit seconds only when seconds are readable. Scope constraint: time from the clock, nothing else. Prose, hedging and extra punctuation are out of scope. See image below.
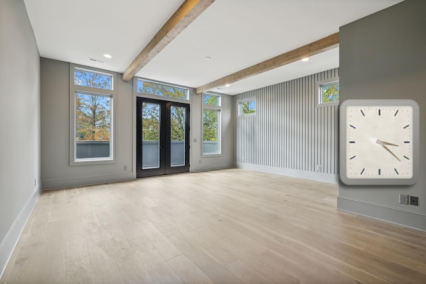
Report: 3.22
